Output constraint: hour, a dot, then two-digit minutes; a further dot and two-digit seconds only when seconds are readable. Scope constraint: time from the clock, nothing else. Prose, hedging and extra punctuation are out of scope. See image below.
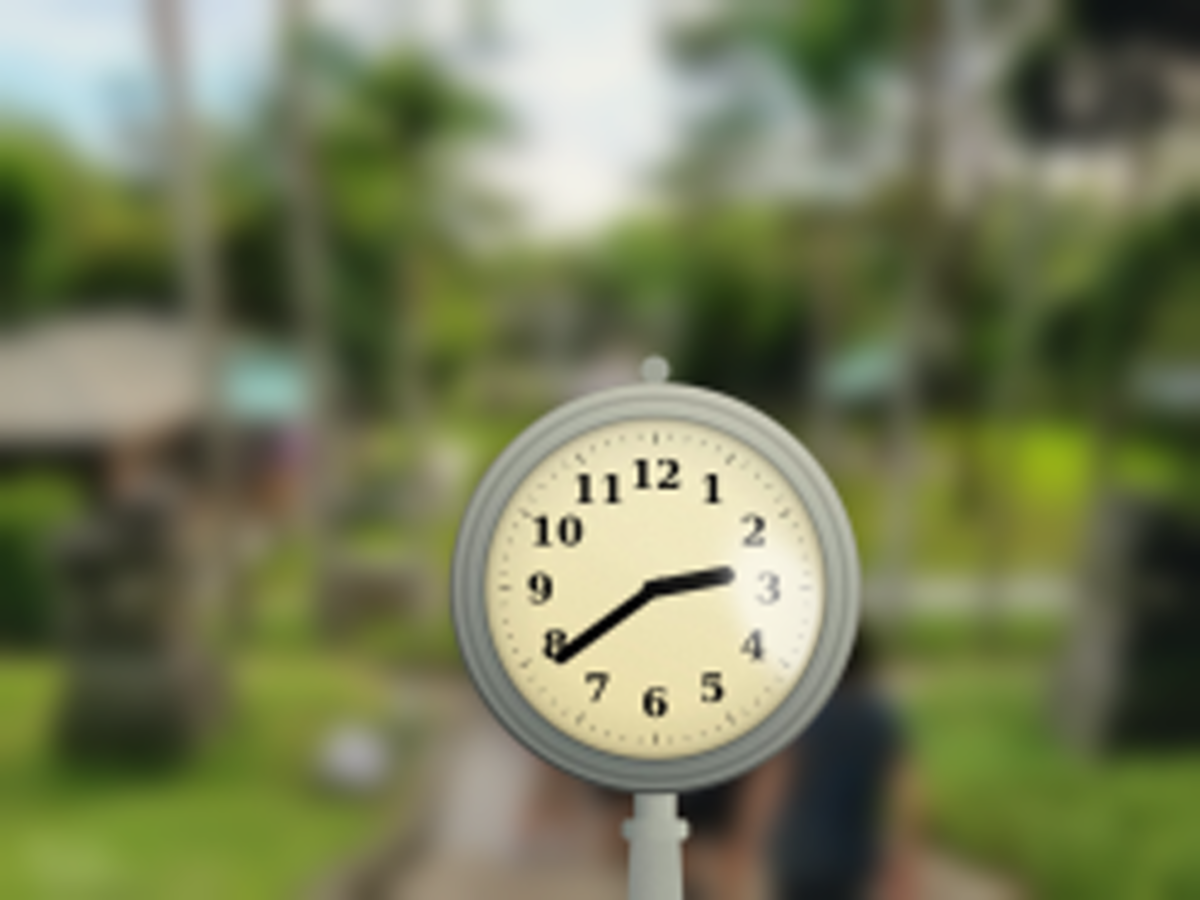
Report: 2.39
